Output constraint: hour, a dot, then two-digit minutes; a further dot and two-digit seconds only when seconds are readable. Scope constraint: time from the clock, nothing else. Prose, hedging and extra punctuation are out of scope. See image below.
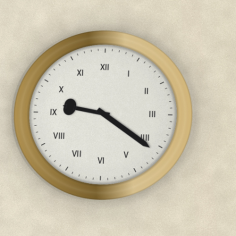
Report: 9.21
